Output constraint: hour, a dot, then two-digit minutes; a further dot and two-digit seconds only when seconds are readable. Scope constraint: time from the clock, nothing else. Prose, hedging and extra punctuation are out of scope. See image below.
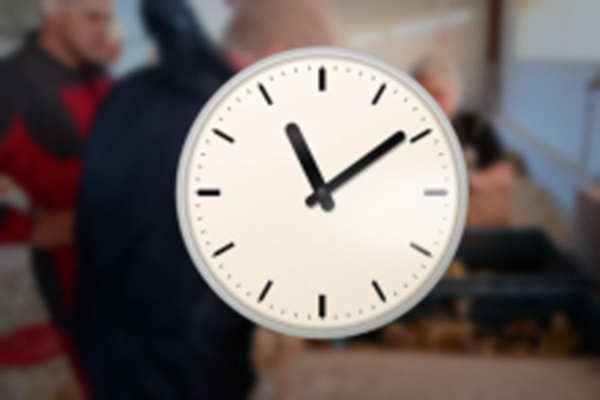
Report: 11.09
